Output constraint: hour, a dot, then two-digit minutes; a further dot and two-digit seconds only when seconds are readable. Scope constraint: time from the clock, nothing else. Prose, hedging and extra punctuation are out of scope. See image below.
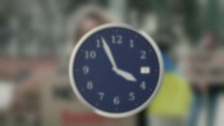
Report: 3.56
